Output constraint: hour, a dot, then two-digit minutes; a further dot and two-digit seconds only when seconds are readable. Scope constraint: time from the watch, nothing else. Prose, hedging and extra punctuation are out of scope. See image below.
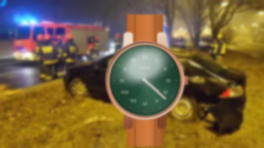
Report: 4.22
